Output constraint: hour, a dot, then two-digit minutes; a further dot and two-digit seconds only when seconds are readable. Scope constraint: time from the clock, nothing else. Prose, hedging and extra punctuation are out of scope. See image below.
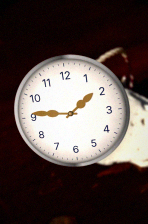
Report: 1.46
